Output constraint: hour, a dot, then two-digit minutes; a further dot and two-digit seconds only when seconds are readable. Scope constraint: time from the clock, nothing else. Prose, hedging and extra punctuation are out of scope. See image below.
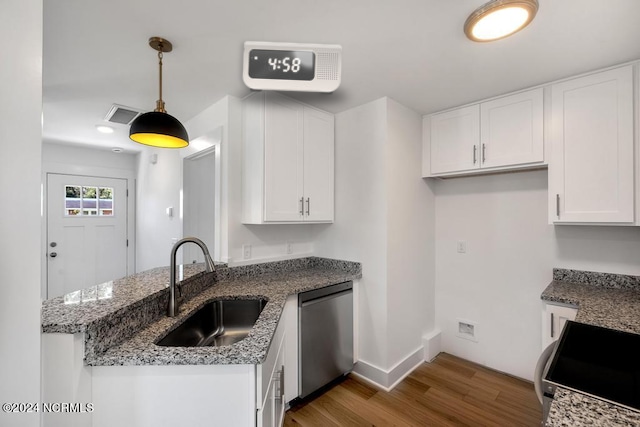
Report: 4.58
